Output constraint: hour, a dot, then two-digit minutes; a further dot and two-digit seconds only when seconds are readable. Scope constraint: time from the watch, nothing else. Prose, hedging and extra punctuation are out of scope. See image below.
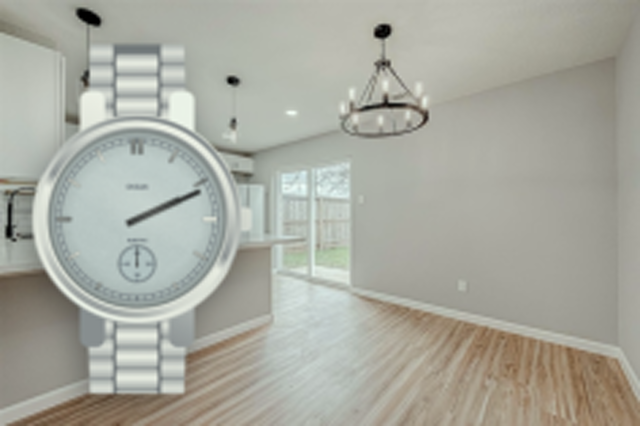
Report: 2.11
